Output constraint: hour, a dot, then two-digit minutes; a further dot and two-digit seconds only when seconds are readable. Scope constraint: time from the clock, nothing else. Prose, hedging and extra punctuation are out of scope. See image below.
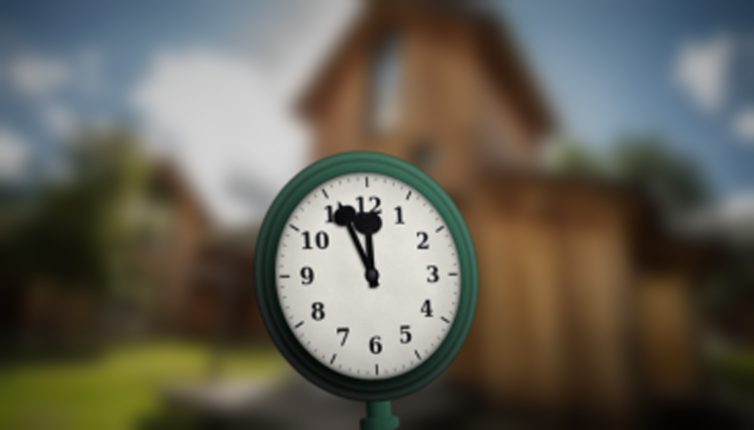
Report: 11.56
